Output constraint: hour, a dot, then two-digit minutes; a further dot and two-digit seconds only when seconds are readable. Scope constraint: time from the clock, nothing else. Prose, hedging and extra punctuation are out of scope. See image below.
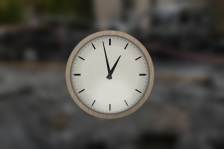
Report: 12.58
